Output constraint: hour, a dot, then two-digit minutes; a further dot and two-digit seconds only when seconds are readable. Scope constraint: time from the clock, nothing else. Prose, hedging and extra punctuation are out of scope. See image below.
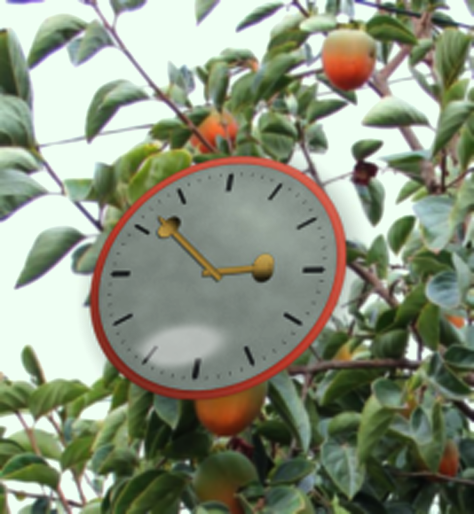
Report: 2.52
